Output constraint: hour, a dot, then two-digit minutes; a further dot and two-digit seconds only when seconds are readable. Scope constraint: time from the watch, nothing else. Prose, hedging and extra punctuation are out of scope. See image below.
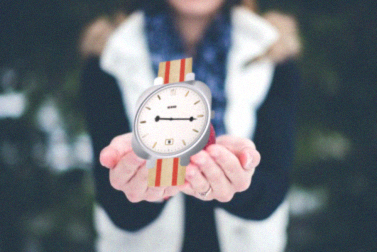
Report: 9.16
